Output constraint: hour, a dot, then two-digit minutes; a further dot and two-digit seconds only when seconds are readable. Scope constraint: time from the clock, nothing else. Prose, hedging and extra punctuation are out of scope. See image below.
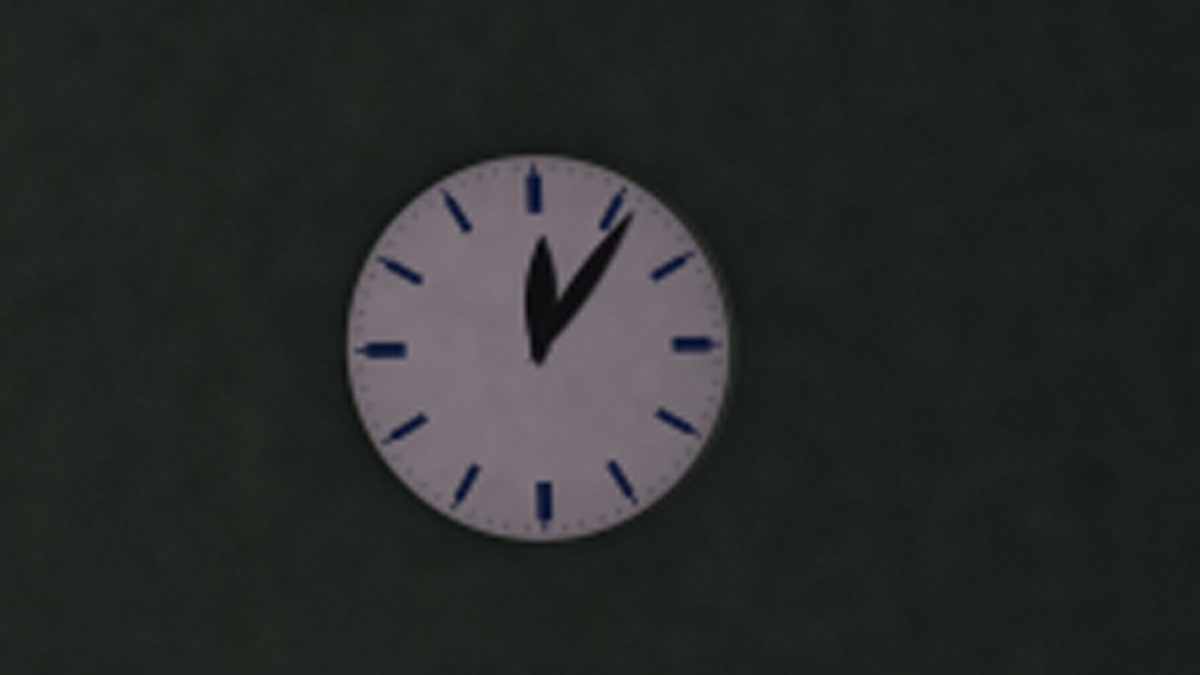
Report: 12.06
